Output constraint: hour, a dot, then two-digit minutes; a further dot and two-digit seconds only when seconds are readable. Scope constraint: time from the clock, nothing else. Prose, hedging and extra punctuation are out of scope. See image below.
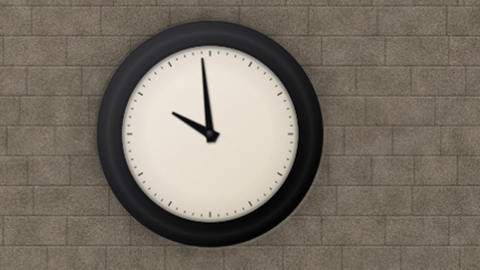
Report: 9.59
